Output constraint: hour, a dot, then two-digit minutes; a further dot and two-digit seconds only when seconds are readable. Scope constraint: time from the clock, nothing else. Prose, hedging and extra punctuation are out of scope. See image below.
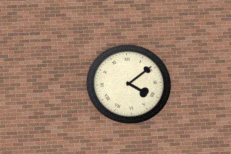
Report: 4.09
